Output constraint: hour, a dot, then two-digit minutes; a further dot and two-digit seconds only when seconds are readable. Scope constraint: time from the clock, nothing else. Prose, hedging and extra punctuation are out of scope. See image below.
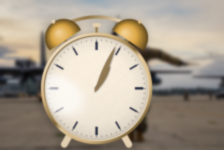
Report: 1.04
